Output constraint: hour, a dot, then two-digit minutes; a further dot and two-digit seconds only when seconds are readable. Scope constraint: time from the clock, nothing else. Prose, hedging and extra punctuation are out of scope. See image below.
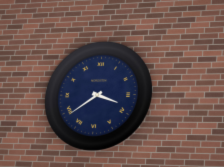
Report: 3.39
